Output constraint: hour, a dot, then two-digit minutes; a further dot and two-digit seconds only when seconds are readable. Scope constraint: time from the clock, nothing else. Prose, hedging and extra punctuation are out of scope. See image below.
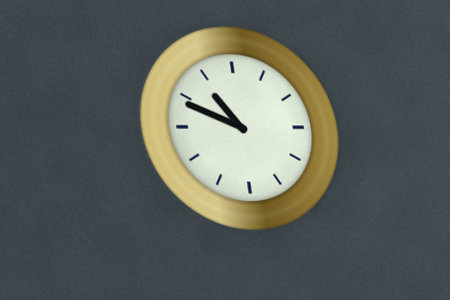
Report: 10.49
